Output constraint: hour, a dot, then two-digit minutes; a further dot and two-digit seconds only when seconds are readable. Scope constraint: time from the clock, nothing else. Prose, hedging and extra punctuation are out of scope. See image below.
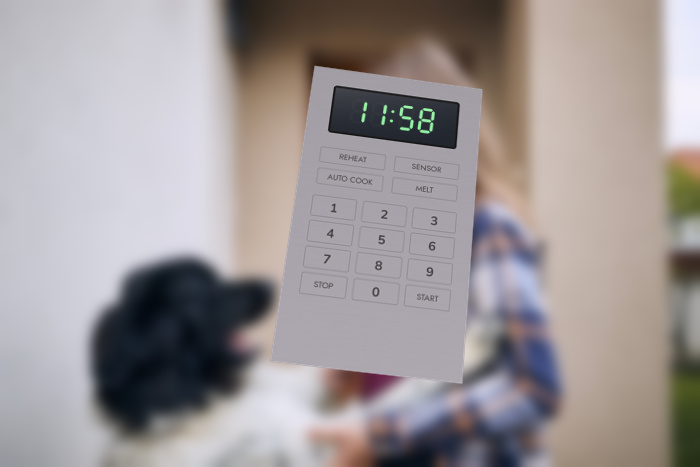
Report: 11.58
